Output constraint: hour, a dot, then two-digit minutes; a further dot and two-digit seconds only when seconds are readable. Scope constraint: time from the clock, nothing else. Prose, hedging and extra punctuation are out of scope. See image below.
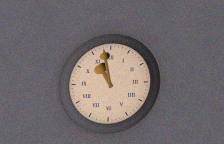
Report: 10.58
